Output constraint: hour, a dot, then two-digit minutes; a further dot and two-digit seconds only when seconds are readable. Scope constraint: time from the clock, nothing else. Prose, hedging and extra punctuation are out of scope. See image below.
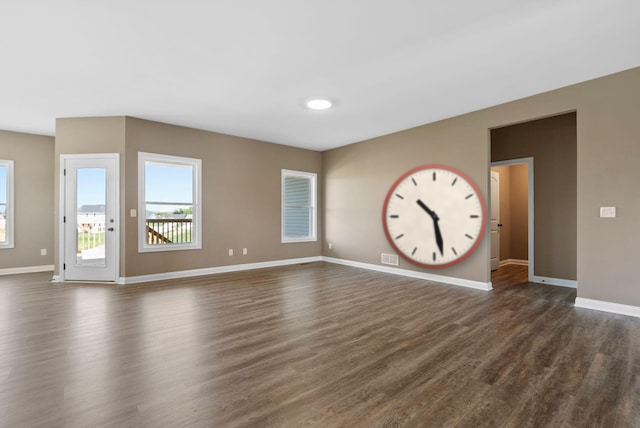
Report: 10.28
